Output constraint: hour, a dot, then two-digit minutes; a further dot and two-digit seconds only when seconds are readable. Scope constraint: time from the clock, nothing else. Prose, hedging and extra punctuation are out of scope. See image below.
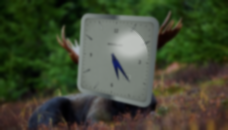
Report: 5.23
